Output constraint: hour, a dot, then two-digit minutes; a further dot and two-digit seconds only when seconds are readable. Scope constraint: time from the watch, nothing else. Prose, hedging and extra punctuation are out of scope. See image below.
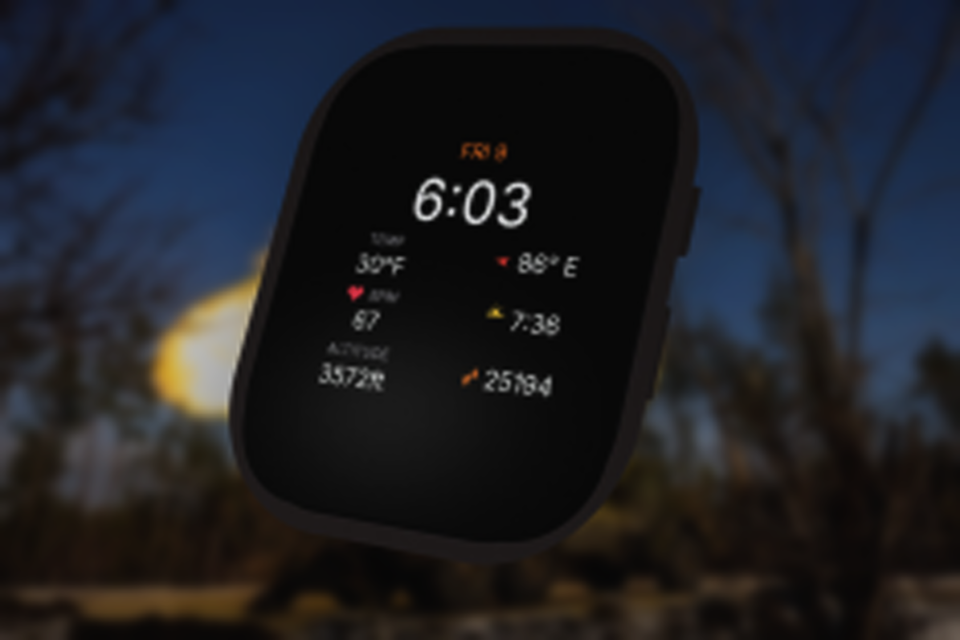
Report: 6.03
